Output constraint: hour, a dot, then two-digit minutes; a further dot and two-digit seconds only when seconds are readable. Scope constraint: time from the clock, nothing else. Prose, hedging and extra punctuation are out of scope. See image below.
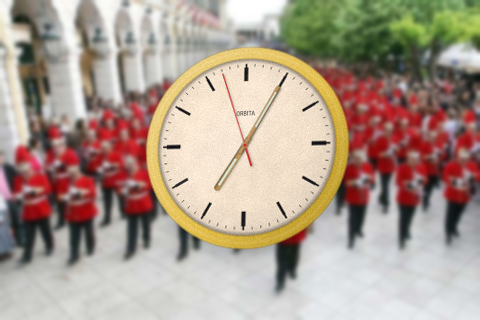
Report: 7.04.57
